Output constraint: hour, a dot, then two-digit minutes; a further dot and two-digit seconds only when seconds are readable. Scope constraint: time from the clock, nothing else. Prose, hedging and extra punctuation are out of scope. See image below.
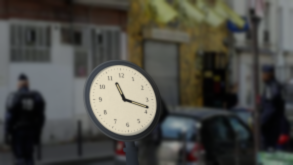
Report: 11.18
